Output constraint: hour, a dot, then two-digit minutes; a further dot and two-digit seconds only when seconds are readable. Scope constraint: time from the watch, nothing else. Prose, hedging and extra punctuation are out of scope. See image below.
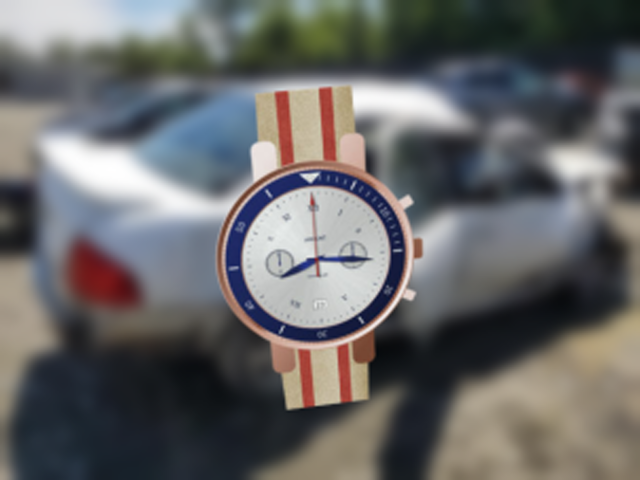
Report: 8.16
